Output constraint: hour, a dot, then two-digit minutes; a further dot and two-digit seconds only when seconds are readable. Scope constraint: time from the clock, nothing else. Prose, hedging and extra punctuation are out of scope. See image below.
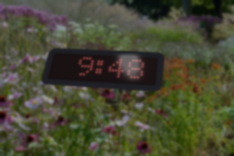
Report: 9.48
